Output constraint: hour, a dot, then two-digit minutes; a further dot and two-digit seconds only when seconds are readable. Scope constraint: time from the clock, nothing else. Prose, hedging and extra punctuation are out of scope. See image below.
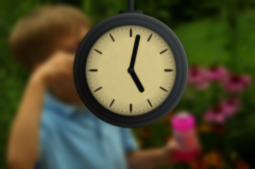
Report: 5.02
